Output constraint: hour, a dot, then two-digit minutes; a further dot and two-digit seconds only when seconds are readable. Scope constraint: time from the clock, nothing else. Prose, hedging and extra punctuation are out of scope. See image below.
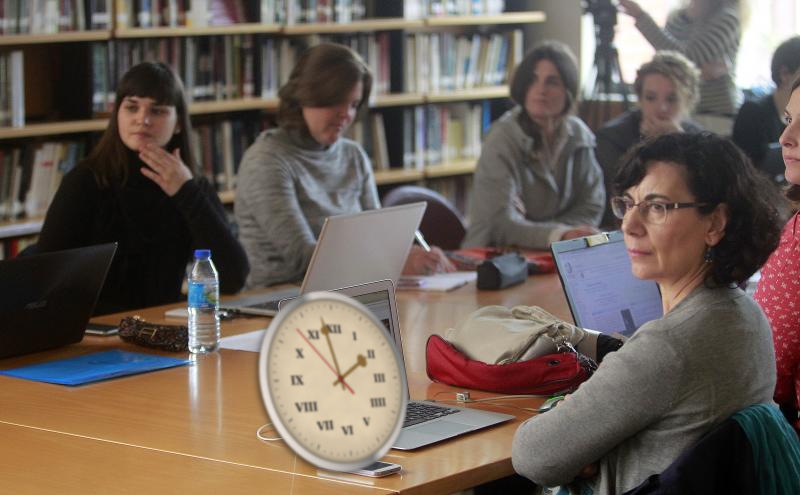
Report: 1.57.53
